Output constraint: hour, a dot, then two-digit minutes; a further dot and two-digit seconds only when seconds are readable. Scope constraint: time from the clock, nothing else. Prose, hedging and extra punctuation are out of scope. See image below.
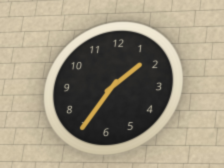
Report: 1.35
